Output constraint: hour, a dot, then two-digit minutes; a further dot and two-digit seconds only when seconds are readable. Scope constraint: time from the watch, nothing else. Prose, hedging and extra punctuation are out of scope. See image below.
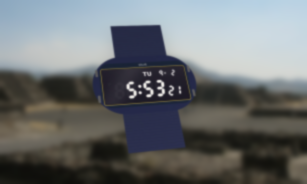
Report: 5.53.21
